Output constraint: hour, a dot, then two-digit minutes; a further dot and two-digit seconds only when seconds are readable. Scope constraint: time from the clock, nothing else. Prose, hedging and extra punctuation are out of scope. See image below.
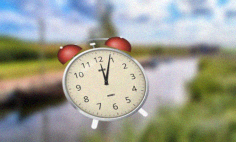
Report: 12.04
